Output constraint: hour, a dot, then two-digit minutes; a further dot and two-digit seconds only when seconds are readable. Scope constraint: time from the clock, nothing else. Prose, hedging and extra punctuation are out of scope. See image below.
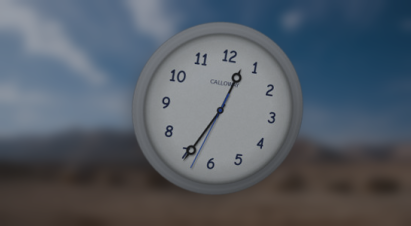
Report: 12.34.33
